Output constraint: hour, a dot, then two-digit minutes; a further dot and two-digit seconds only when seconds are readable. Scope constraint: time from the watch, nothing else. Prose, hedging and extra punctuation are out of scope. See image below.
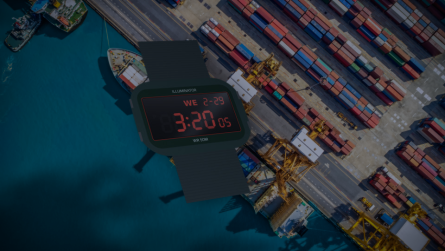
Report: 3.20.05
